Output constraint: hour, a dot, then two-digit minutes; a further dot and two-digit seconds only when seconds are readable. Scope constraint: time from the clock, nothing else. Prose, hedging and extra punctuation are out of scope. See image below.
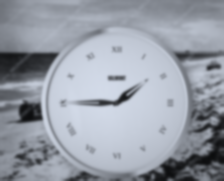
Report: 1.45
